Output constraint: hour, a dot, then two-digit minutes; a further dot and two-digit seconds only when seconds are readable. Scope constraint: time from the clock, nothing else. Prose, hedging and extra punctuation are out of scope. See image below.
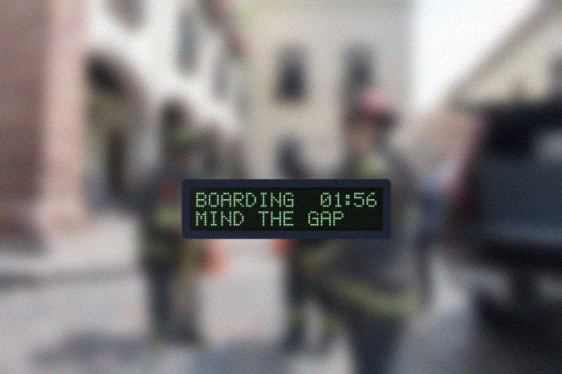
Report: 1.56
